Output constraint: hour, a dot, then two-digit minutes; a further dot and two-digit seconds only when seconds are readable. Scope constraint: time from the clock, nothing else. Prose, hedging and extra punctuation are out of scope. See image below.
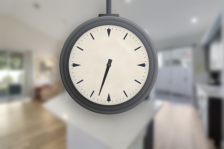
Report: 6.33
